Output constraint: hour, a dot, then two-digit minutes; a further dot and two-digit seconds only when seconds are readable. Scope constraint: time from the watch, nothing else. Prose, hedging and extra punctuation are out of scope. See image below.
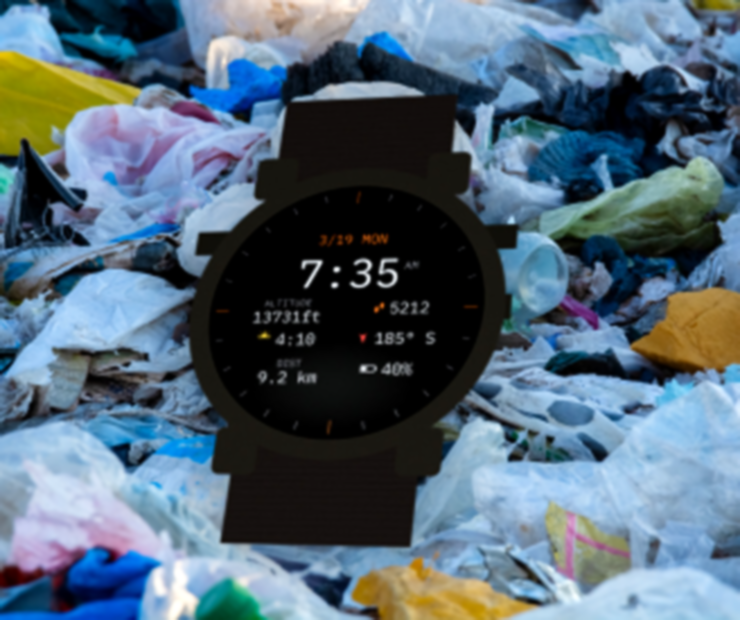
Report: 7.35
